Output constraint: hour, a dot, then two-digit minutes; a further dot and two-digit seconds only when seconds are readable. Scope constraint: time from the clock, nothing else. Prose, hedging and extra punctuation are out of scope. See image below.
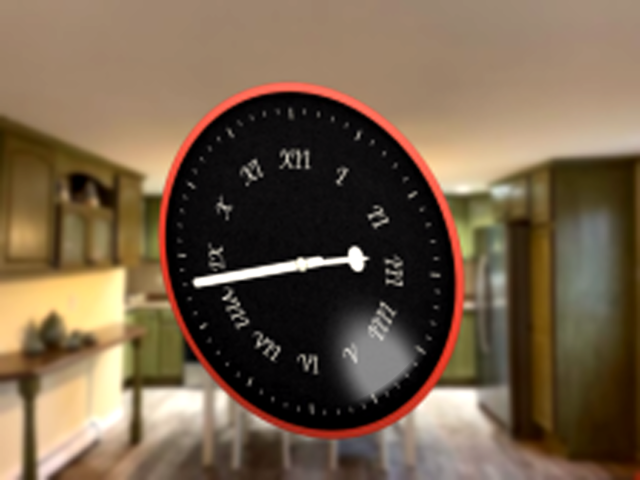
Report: 2.43
